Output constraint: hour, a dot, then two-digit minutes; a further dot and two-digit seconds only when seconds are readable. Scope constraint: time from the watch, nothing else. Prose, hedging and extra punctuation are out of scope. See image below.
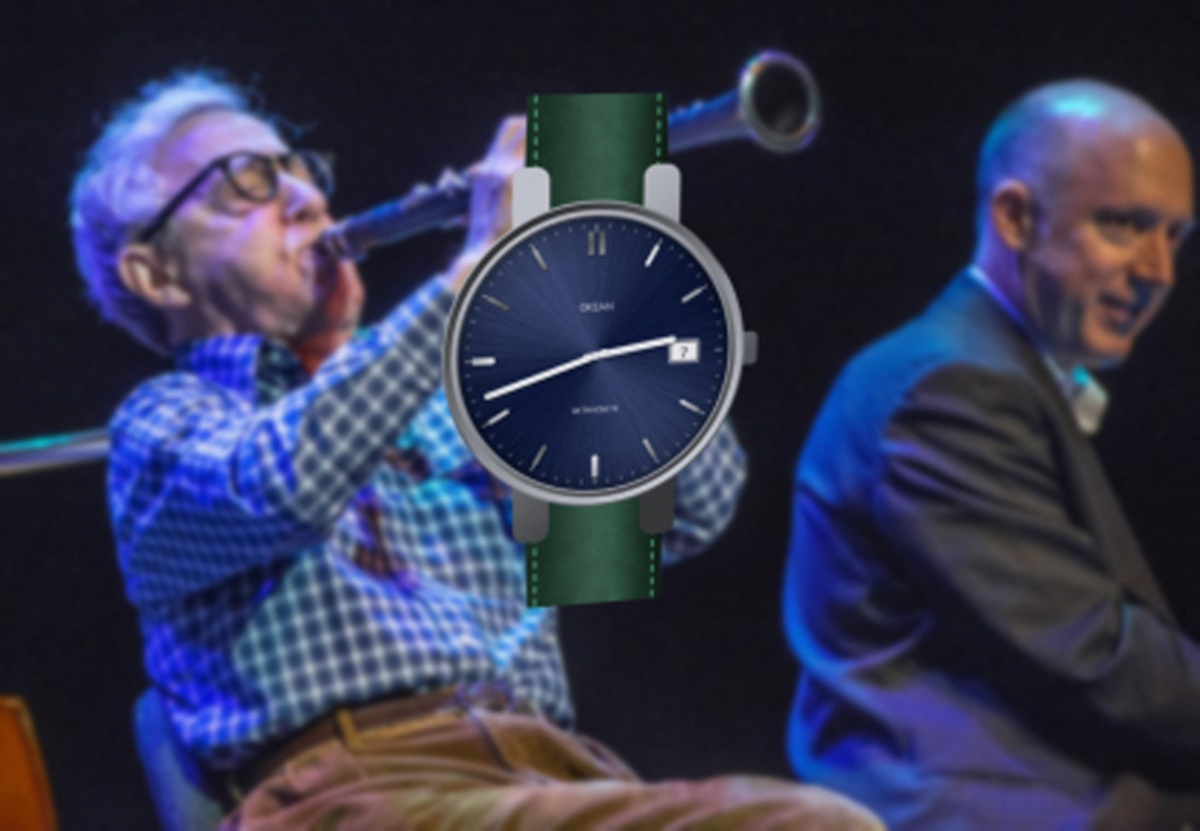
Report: 2.42
